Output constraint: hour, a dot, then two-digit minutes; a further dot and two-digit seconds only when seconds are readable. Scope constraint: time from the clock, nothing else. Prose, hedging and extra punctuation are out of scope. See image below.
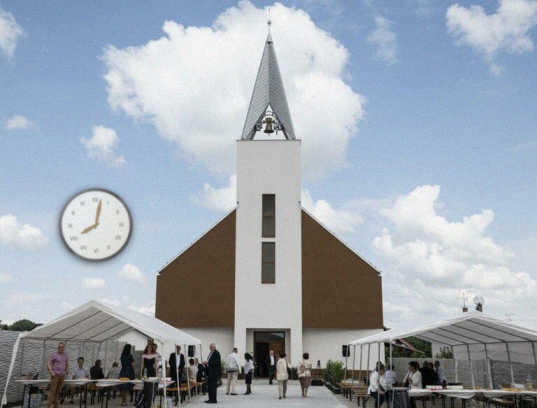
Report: 8.02
